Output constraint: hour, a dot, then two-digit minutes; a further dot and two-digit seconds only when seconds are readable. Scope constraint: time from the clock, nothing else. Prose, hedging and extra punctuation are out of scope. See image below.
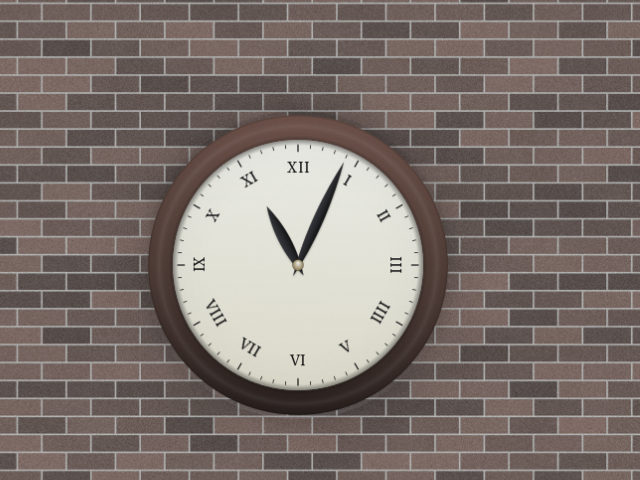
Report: 11.04
